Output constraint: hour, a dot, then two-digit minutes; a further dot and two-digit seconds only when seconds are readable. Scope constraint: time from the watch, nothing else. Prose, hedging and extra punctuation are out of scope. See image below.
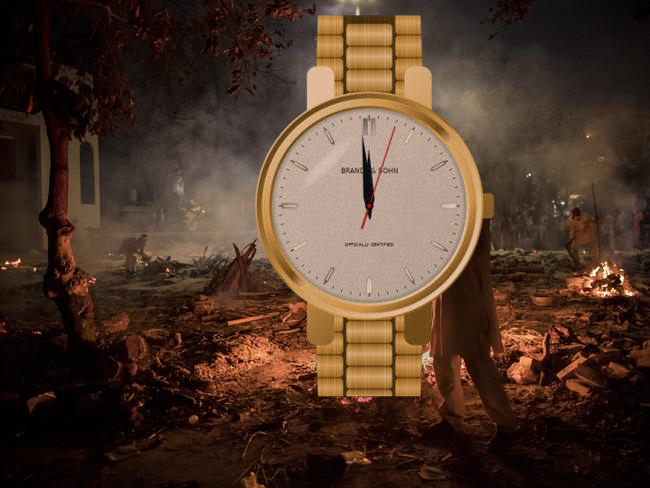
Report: 11.59.03
